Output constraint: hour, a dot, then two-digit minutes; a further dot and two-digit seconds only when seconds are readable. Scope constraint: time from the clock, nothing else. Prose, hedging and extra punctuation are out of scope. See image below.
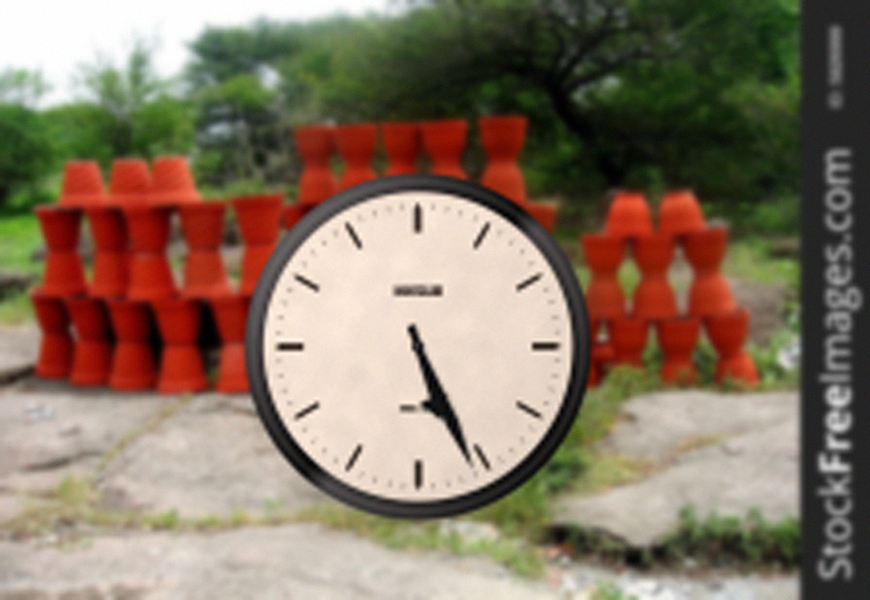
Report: 5.26
